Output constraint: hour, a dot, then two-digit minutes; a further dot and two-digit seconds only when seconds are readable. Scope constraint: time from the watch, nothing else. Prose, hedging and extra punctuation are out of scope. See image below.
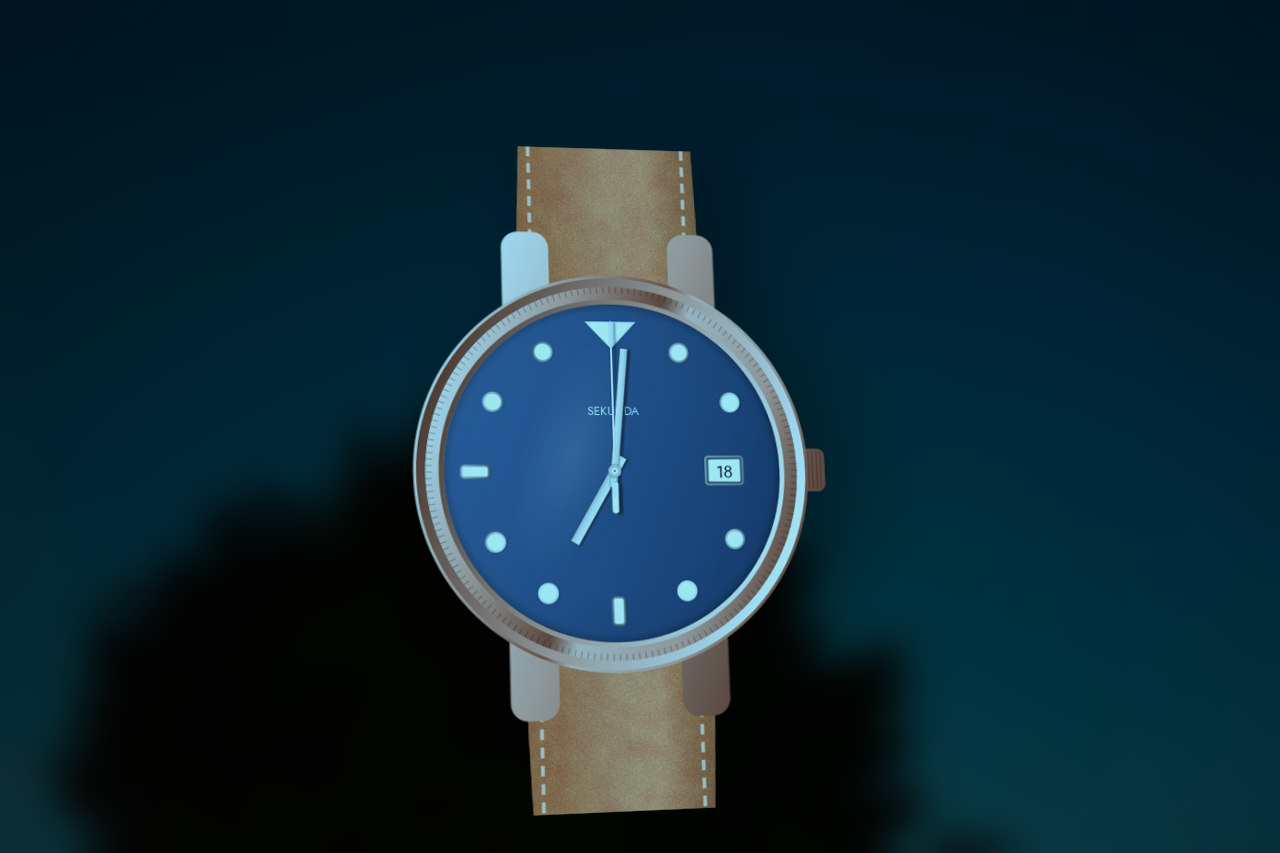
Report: 7.01.00
